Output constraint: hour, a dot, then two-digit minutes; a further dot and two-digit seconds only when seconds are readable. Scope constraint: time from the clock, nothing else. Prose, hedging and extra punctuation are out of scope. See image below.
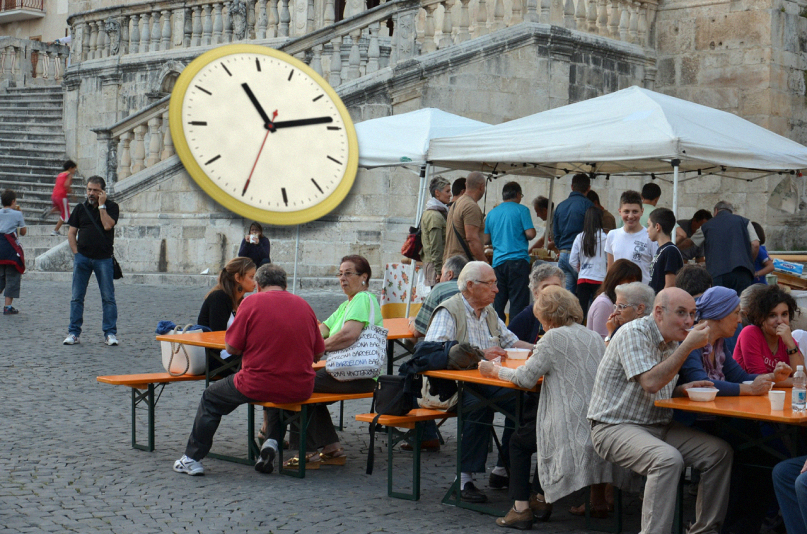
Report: 11.13.35
